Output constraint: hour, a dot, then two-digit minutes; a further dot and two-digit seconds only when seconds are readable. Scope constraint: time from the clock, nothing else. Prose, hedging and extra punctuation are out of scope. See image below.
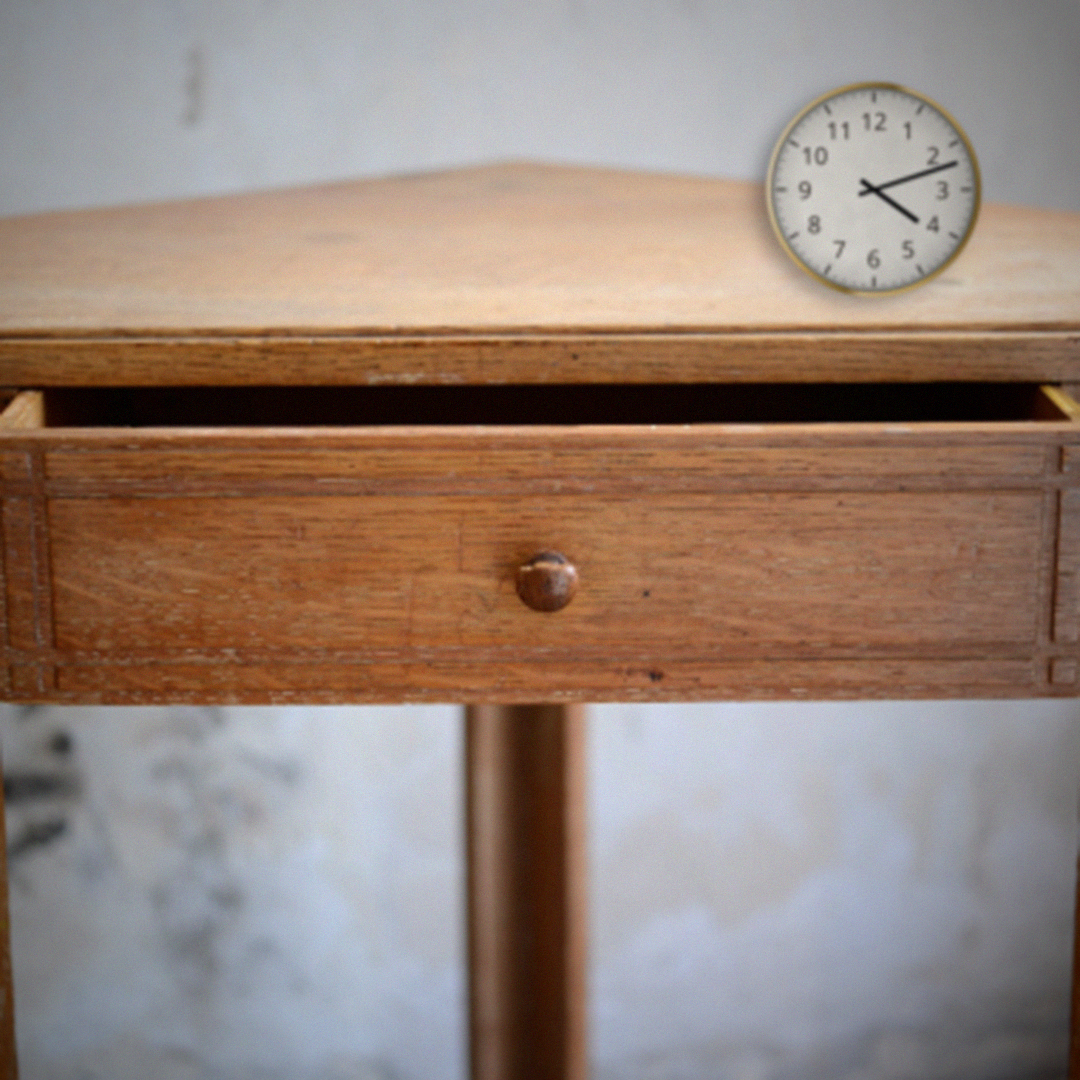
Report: 4.12
